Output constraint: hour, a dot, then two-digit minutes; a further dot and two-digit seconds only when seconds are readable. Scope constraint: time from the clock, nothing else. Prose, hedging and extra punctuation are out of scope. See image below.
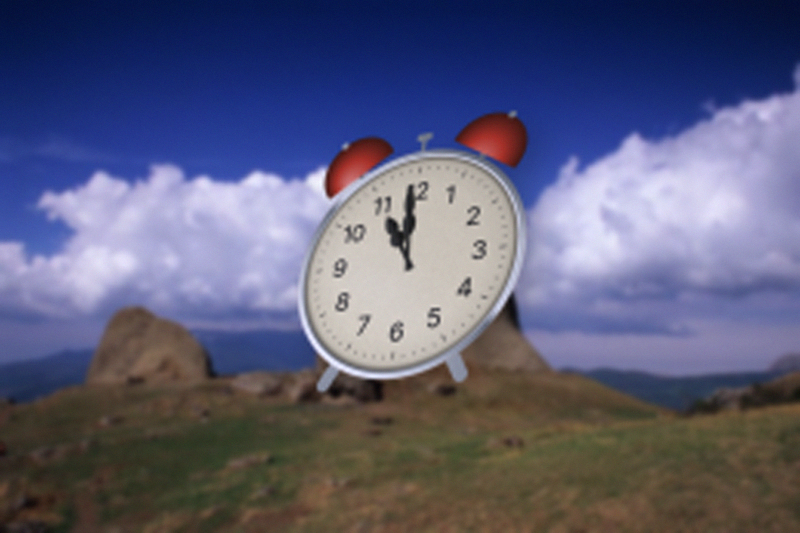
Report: 10.59
